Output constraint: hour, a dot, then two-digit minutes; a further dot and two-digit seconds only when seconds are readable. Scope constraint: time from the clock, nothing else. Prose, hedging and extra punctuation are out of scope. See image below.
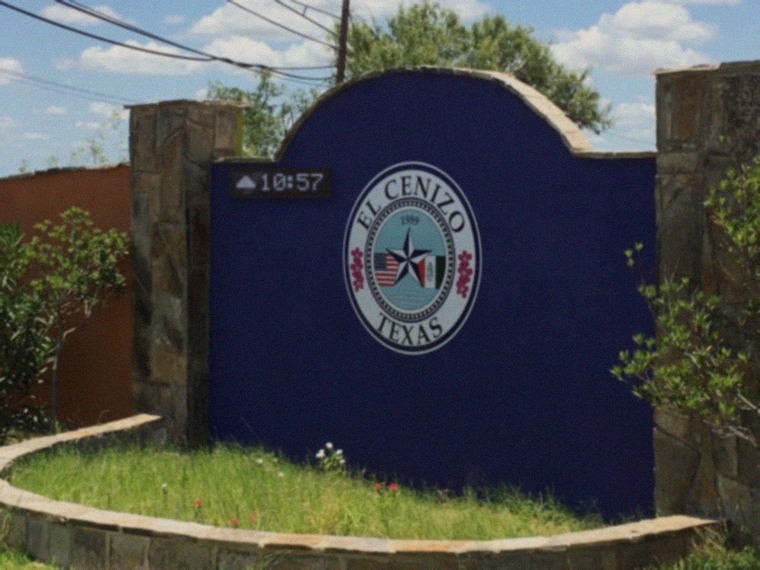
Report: 10.57
